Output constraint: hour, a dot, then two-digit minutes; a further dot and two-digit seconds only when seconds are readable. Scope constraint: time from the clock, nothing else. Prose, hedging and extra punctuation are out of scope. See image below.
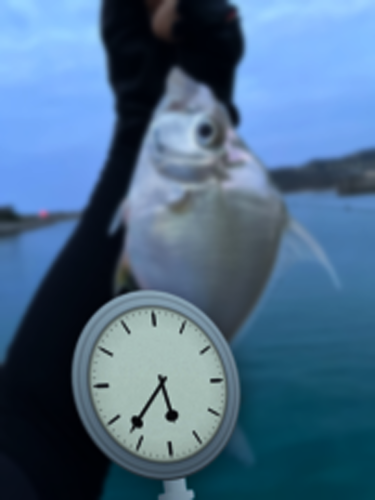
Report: 5.37
